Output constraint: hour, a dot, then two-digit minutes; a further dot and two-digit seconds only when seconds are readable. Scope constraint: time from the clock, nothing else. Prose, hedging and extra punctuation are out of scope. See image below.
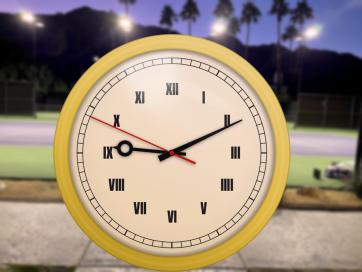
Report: 9.10.49
